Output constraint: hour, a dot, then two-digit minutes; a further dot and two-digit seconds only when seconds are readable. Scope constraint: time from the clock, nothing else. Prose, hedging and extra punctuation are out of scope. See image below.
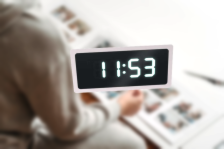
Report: 11.53
